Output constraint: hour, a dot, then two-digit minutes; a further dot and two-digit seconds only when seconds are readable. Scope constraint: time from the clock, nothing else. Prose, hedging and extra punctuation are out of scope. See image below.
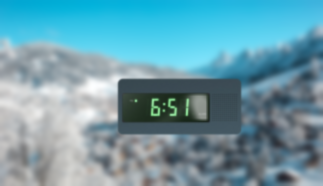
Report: 6.51
